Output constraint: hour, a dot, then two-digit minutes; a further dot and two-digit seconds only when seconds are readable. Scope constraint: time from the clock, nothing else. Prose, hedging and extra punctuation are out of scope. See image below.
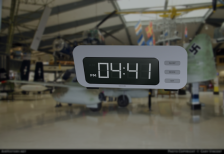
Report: 4.41
